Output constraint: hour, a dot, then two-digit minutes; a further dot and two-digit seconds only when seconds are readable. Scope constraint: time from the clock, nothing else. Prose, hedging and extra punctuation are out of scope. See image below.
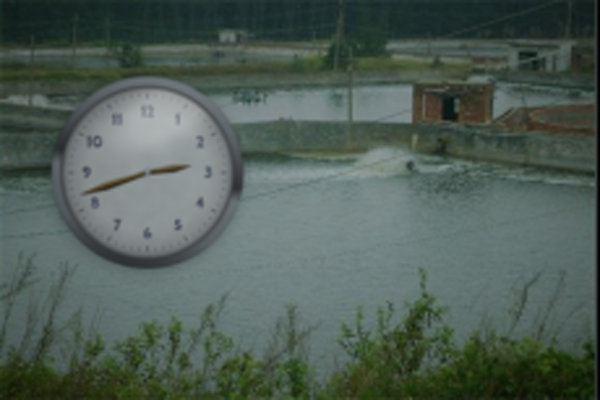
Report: 2.42
